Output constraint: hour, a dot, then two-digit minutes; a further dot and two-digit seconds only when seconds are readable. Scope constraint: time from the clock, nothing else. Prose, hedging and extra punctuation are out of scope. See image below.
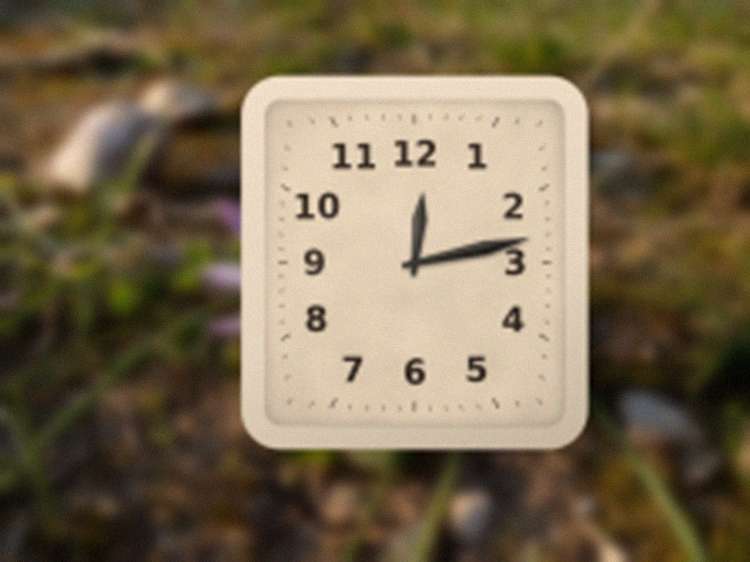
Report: 12.13
